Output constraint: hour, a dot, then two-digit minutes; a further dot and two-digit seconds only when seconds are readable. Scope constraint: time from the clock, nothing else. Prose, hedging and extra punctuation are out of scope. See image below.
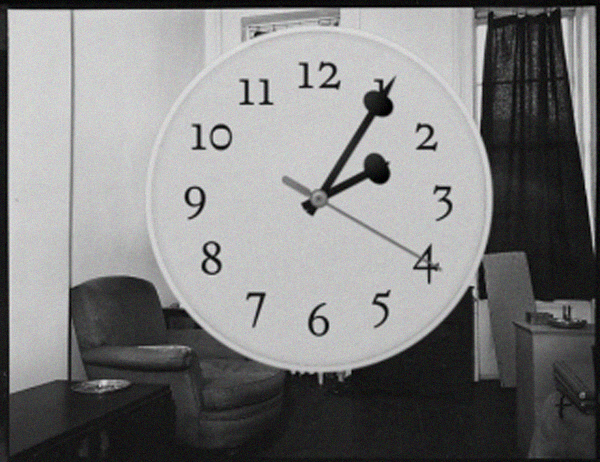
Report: 2.05.20
